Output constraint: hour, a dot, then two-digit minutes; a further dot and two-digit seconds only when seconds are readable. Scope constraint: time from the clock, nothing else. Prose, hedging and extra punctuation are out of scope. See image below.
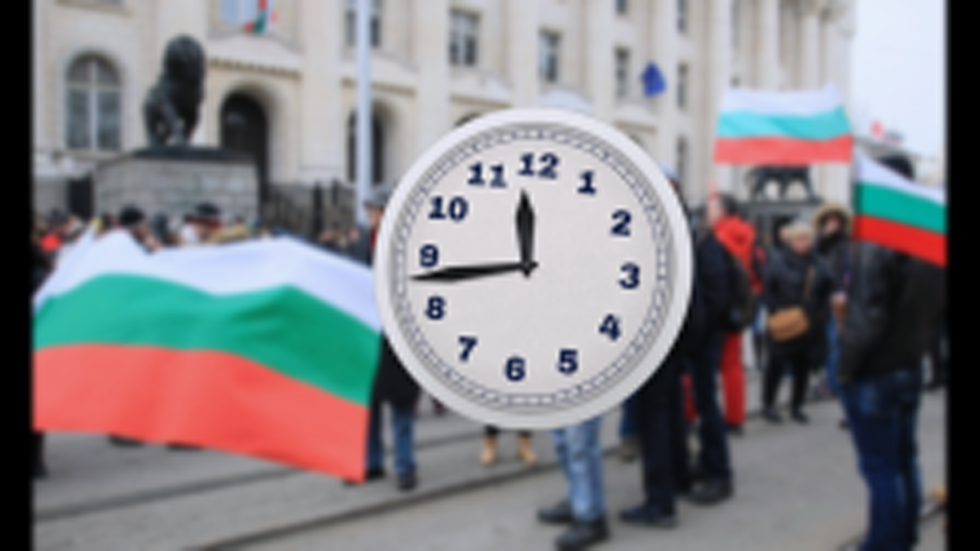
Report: 11.43
